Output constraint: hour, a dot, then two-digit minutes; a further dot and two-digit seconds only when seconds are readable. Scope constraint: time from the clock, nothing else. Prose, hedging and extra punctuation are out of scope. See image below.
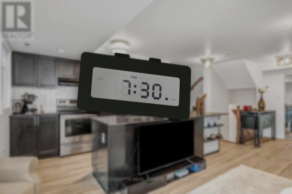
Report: 7.30
